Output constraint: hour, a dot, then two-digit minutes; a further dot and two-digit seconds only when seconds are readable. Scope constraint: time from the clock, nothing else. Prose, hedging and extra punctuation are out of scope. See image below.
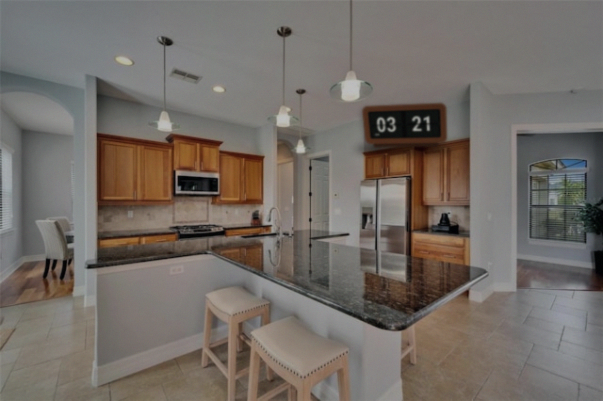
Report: 3.21
